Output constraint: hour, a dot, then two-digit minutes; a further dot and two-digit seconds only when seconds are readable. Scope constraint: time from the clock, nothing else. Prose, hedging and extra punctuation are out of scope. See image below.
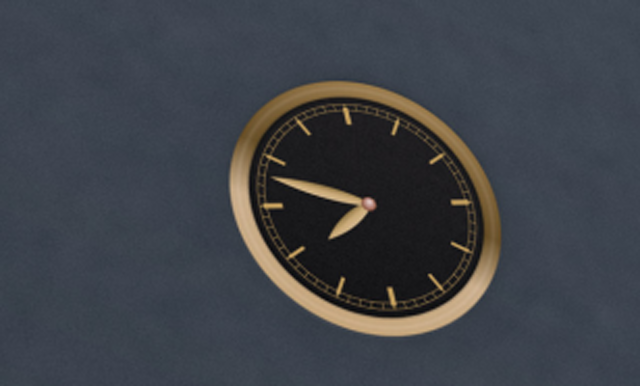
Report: 7.48
